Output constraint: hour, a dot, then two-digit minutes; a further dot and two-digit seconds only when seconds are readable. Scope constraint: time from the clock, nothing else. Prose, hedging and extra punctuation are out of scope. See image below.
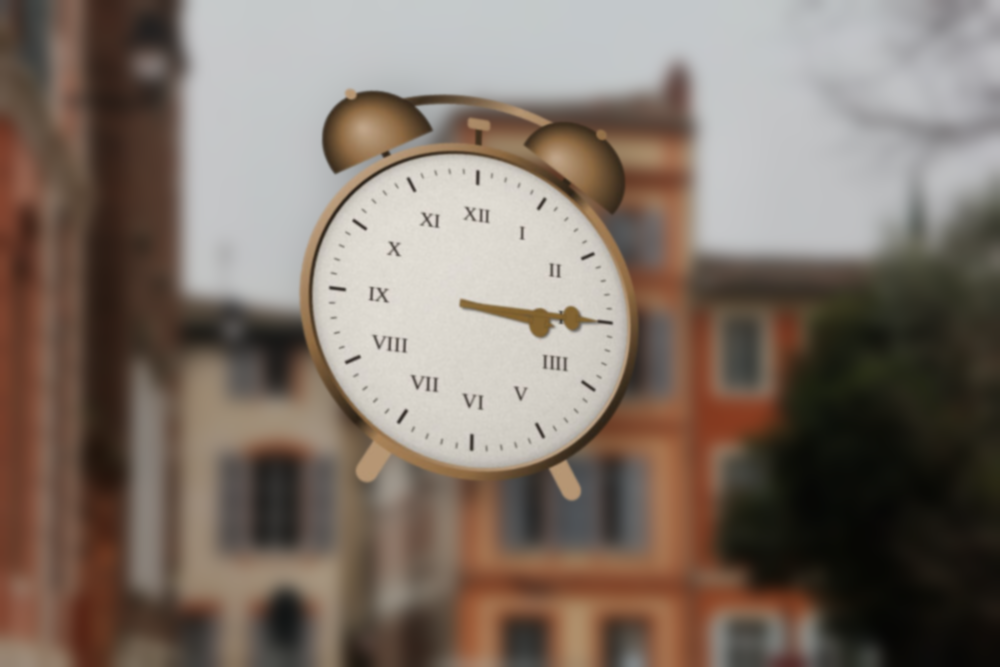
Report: 3.15
